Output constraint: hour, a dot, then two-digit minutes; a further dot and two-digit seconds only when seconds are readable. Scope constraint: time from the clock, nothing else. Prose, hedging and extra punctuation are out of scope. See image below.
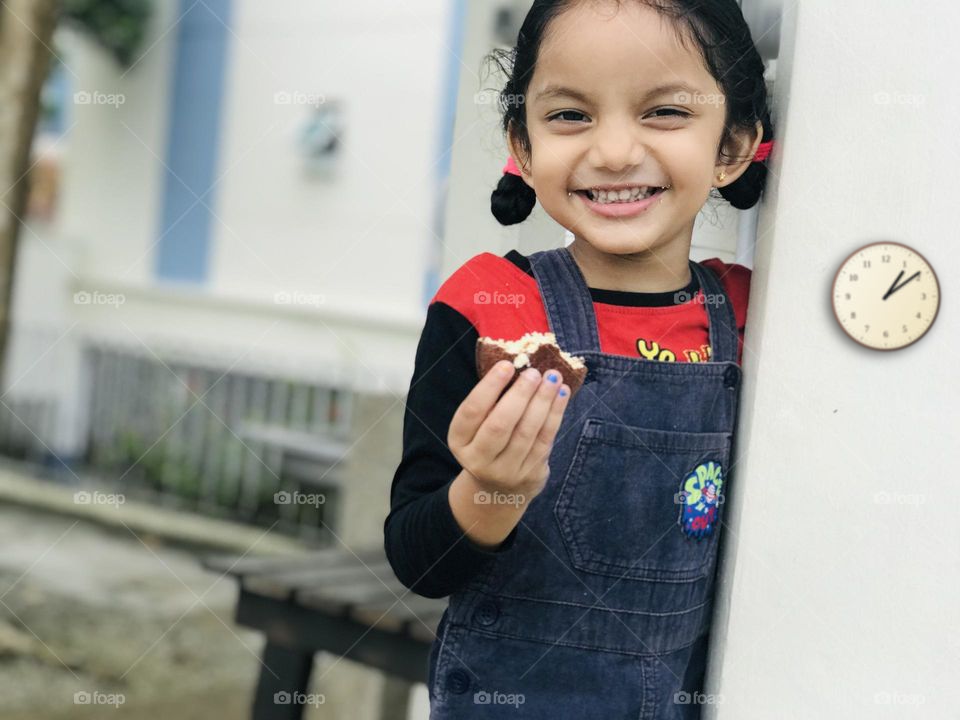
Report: 1.09
